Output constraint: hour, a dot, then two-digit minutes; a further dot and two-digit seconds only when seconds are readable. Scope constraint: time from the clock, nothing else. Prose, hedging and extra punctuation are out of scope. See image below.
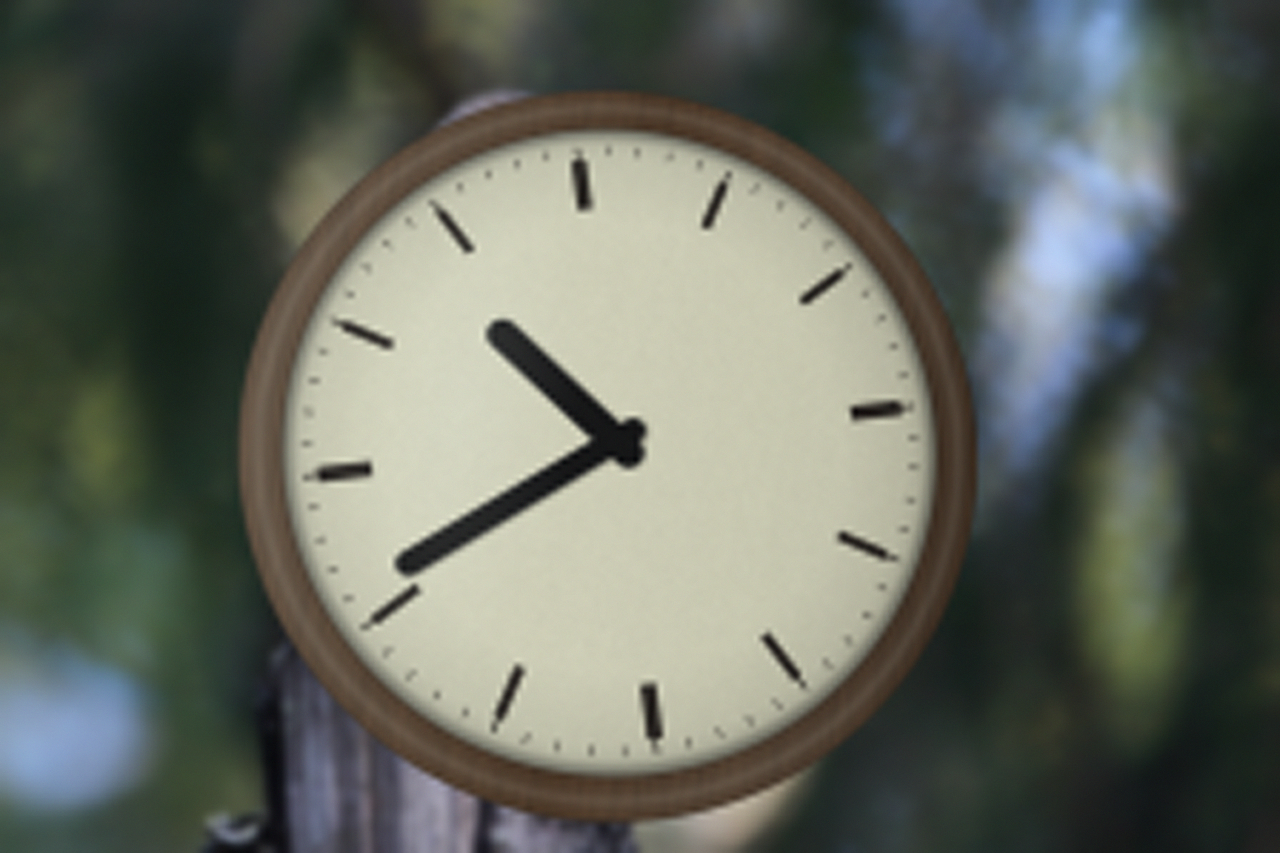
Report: 10.41
